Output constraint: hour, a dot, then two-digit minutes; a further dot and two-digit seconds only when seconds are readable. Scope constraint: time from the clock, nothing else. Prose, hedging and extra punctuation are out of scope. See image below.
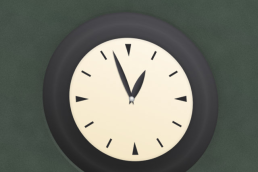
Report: 12.57
